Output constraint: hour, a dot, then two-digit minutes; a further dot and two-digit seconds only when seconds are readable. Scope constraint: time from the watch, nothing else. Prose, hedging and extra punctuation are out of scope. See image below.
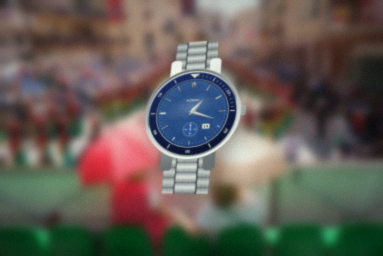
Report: 1.18
